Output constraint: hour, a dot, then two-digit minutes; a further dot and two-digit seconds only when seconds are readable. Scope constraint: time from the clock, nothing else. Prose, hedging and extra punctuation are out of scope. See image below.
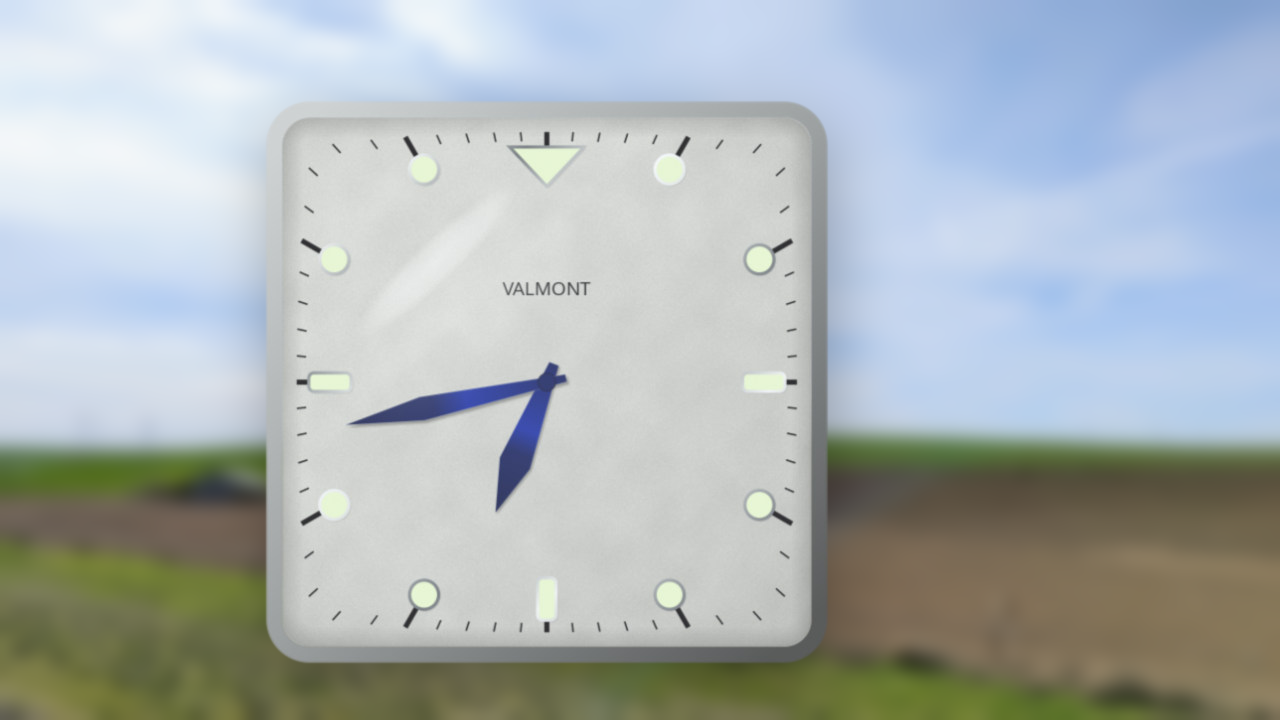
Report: 6.43
